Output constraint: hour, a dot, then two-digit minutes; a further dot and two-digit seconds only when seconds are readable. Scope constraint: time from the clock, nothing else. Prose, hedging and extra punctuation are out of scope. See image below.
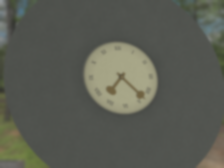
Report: 7.23
